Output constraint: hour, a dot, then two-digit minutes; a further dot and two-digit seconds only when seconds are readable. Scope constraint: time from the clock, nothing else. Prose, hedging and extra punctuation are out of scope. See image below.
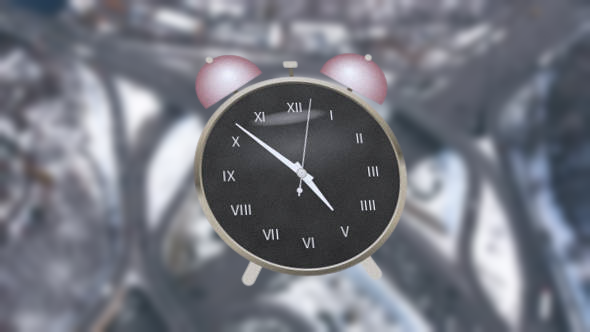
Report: 4.52.02
